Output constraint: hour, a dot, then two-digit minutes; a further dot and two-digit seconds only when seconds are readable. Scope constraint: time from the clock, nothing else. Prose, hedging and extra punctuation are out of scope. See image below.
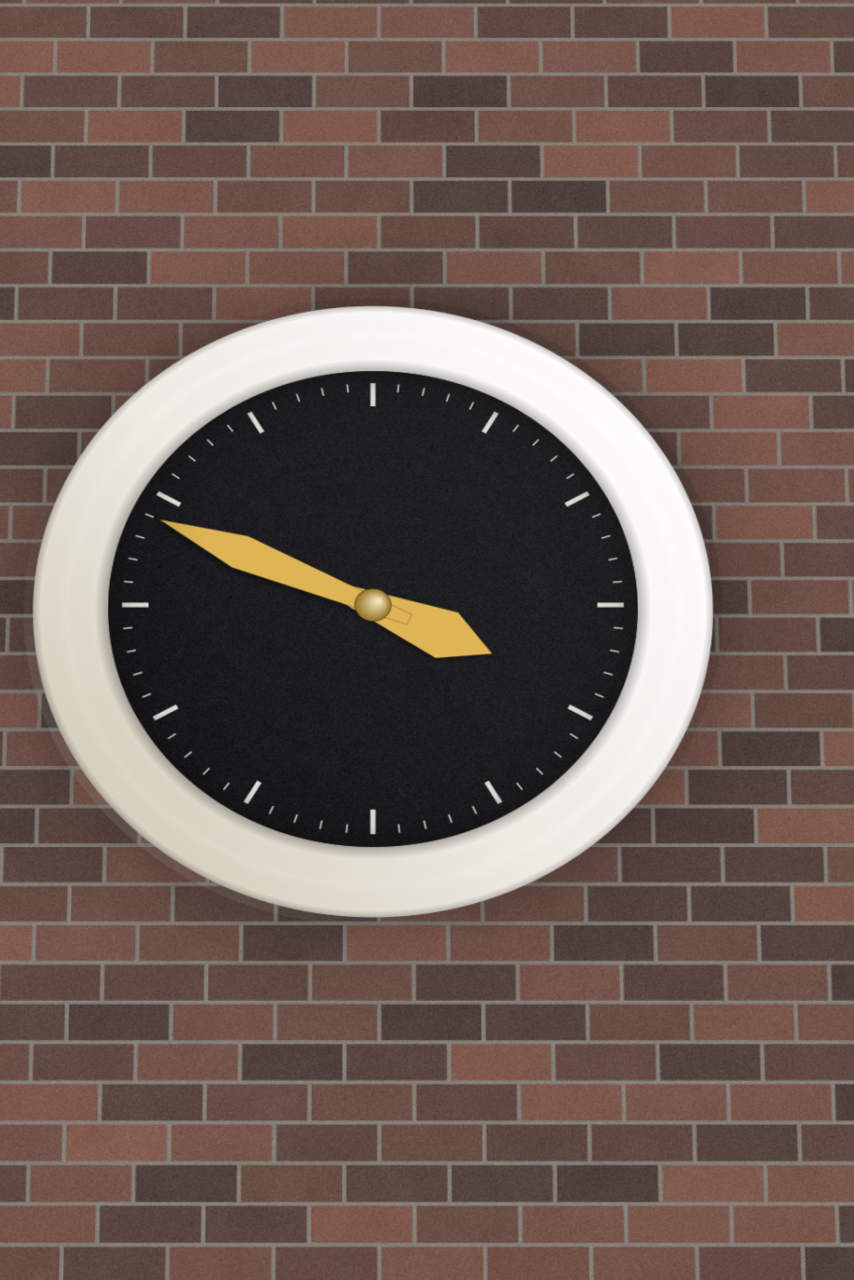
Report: 3.49
